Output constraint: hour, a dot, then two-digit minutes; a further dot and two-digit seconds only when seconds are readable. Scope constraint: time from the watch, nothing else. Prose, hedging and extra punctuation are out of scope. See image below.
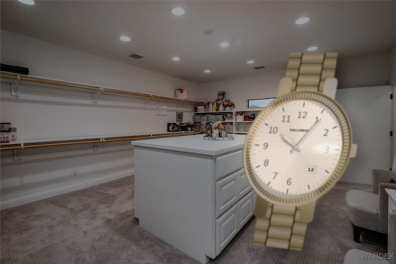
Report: 10.06
